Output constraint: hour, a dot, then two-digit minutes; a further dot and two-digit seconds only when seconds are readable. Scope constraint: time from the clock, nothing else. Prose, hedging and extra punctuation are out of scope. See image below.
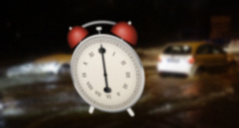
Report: 6.00
